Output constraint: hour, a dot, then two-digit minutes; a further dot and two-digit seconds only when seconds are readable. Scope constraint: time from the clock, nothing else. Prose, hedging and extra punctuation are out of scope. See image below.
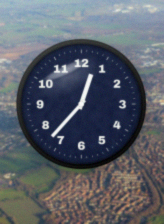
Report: 12.37
